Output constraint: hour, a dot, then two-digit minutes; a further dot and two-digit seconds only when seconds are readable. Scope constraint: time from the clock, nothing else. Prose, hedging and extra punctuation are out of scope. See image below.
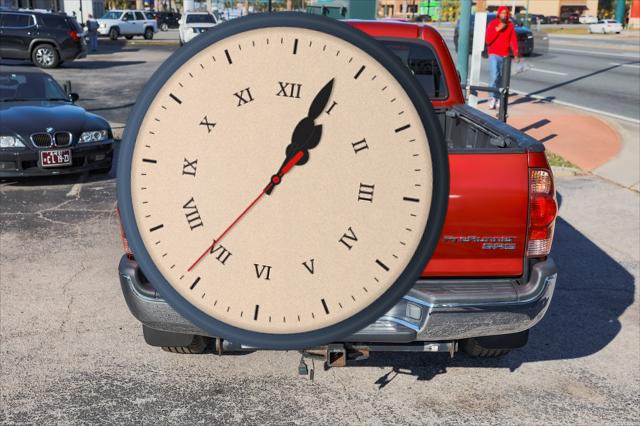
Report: 1.03.36
